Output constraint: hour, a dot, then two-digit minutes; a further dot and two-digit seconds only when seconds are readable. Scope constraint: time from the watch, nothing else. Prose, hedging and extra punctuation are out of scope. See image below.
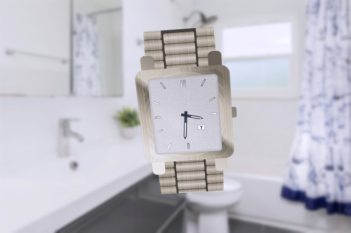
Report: 3.31
